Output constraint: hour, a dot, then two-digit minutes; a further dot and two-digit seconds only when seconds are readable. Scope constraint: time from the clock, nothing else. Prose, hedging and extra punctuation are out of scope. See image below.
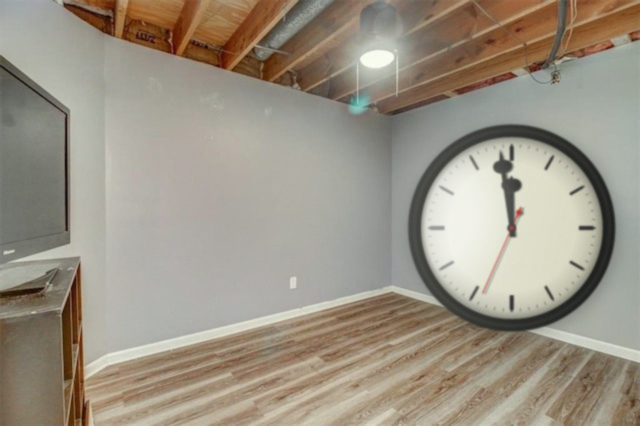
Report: 11.58.34
